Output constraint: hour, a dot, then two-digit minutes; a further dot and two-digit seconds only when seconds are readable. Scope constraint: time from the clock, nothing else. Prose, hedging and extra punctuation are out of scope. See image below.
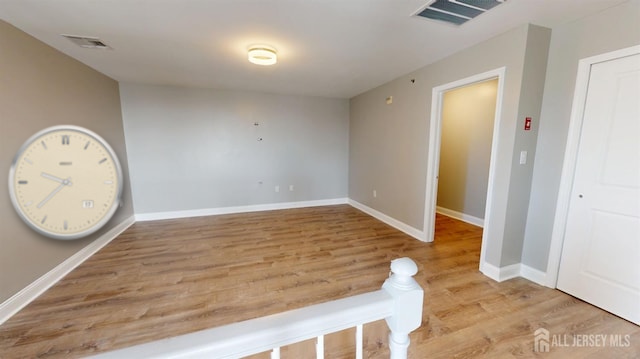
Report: 9.38
